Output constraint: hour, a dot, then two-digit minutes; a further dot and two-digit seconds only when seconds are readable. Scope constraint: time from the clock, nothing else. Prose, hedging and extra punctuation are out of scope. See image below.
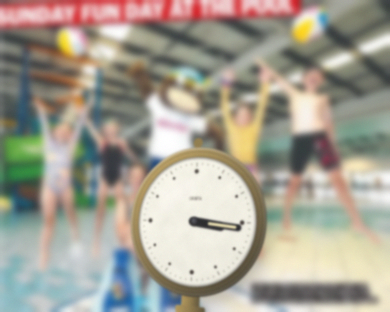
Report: 3.16
